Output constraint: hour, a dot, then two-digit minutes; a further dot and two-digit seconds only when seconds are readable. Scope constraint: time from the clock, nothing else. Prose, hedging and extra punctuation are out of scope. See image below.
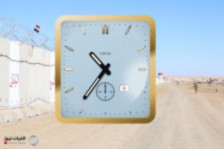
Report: 10.36
